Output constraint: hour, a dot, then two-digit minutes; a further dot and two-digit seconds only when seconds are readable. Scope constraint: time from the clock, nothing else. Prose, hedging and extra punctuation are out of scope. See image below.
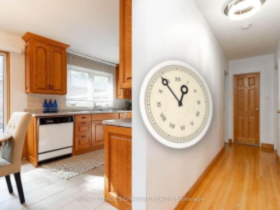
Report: 12.54
